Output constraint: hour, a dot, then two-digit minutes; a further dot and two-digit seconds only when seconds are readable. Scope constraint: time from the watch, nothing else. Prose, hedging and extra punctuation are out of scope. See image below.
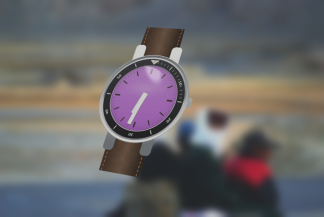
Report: 6.32
